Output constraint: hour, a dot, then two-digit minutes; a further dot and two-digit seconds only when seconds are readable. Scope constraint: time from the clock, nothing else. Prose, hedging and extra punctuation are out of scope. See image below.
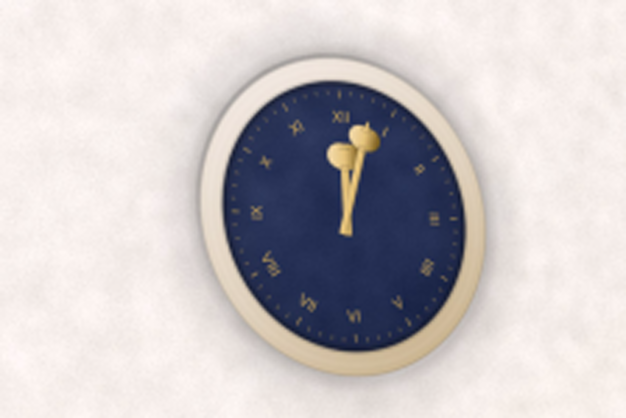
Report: 12.03
